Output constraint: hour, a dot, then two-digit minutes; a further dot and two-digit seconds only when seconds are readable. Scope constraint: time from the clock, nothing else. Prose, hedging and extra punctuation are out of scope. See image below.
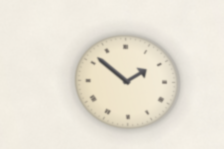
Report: 1.52
